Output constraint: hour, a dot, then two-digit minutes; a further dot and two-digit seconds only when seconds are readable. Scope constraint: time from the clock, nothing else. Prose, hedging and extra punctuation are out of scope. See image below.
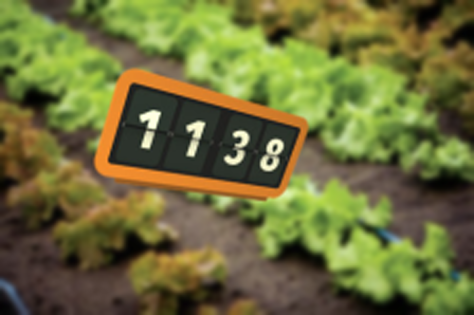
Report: 11.38
